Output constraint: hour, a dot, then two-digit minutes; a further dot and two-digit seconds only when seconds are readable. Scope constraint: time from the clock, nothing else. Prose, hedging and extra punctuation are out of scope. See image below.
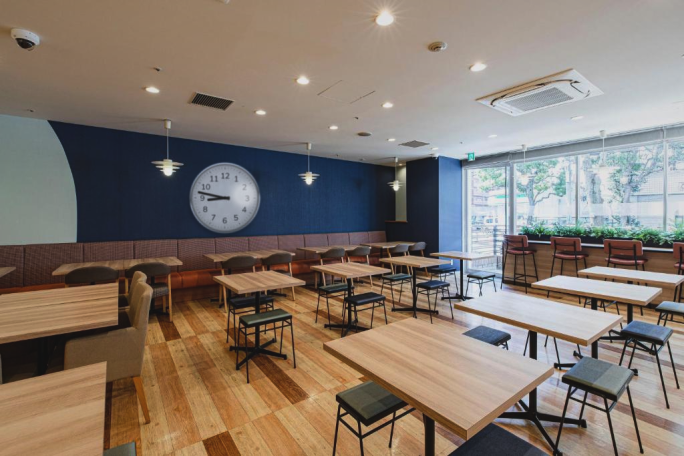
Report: 8.47
